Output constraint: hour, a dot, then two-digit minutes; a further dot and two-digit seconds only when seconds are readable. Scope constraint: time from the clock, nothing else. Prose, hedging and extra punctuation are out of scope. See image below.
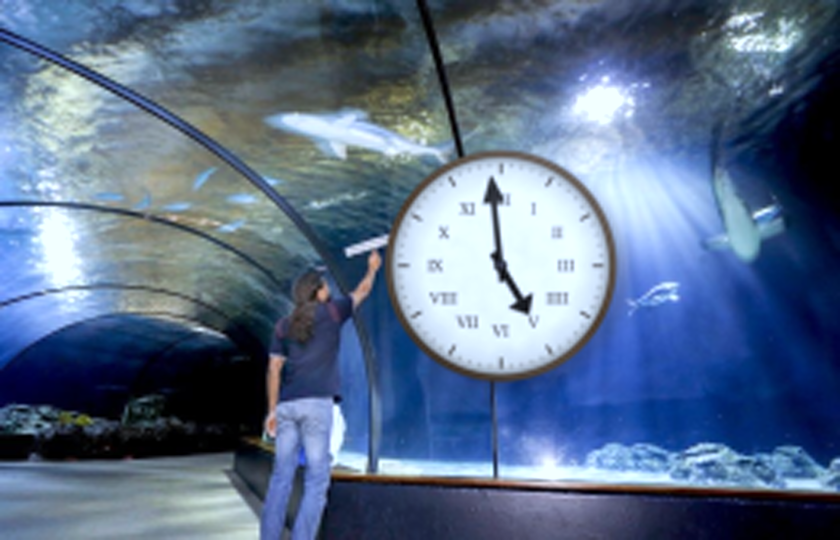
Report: 4.59
